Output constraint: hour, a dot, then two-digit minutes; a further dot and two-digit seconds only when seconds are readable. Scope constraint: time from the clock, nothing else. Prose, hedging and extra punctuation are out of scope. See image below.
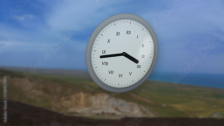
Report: 3.43
